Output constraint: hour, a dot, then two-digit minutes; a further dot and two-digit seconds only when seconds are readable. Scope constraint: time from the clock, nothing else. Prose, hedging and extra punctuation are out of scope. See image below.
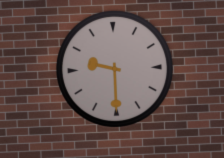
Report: 9.30
